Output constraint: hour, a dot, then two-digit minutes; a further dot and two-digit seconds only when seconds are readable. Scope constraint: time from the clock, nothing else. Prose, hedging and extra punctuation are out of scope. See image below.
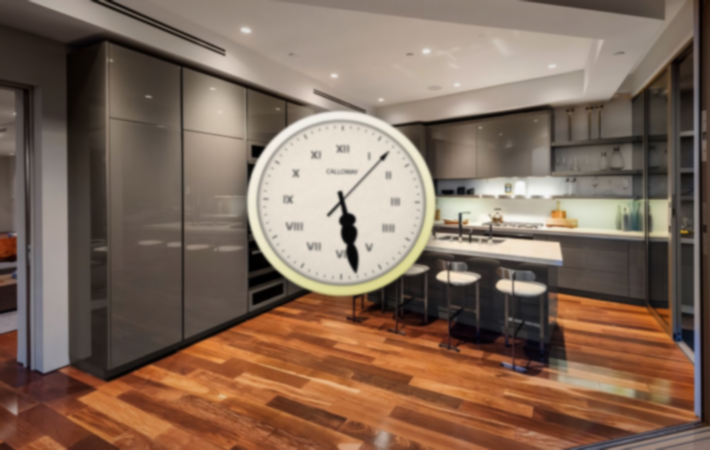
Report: 5.28.07
